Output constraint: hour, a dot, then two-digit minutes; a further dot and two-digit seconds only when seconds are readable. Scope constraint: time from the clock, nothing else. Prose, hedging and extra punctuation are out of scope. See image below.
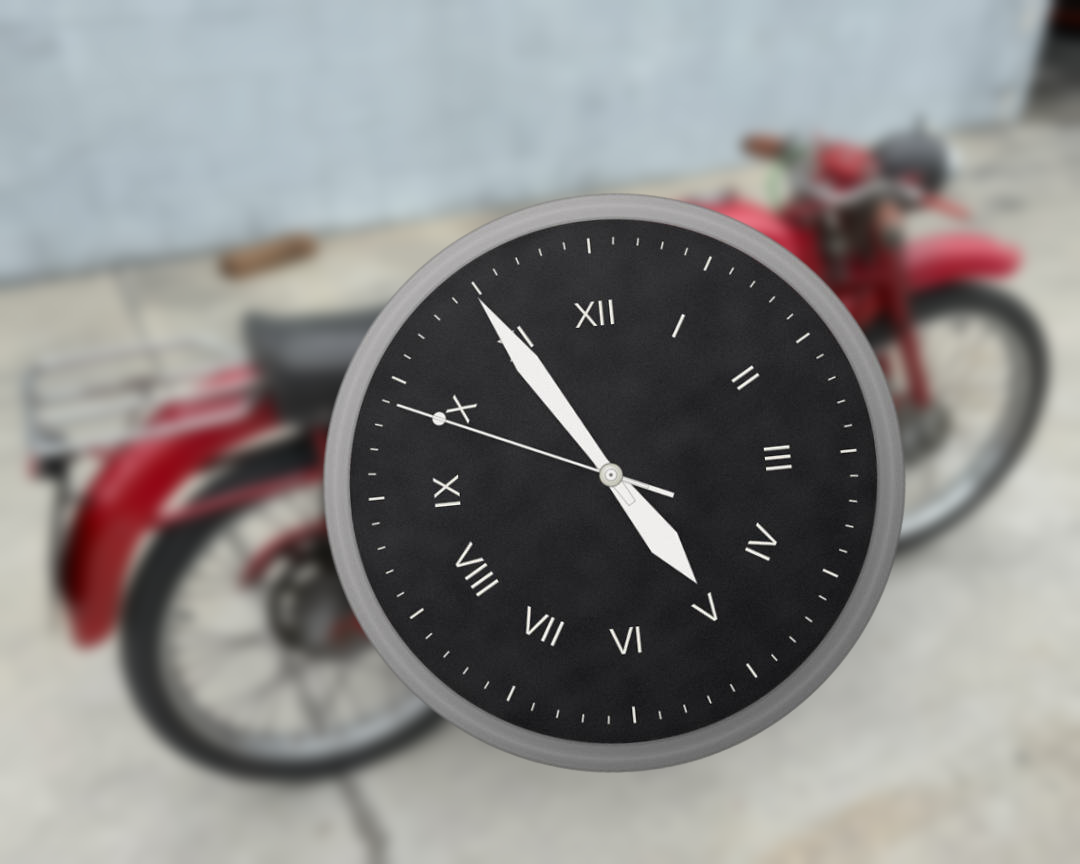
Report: 4.54.49
